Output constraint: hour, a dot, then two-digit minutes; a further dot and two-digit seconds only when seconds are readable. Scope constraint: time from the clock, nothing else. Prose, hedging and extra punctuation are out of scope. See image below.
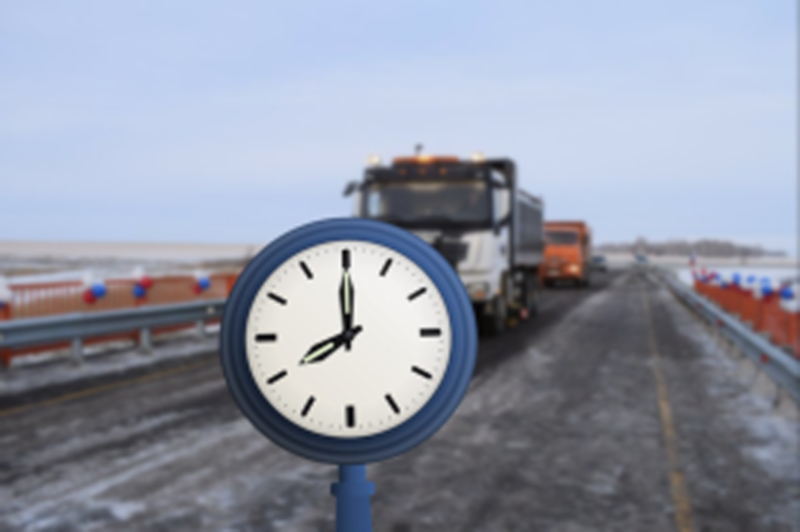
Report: 8.00
